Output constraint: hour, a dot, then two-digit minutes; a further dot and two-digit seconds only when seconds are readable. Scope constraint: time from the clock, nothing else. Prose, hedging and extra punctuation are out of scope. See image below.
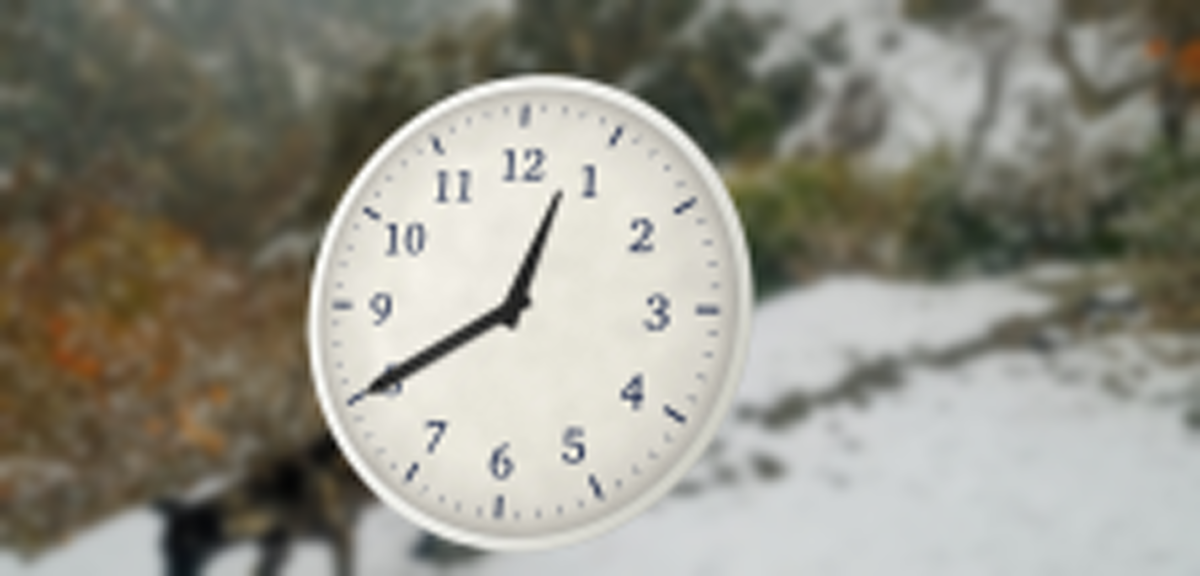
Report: 12.40
